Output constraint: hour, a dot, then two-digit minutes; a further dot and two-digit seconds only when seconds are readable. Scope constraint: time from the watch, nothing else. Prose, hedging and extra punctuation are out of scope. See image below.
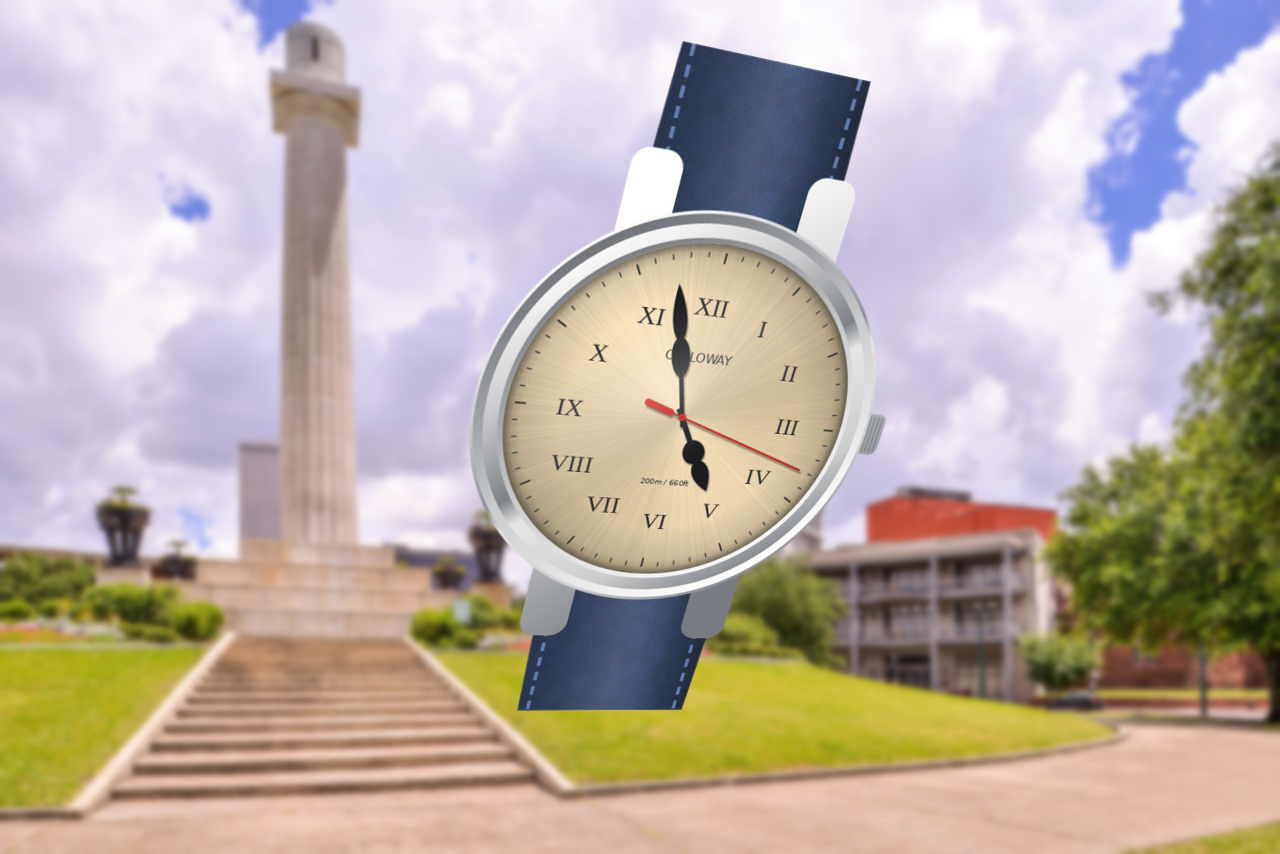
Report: 4.57.18
